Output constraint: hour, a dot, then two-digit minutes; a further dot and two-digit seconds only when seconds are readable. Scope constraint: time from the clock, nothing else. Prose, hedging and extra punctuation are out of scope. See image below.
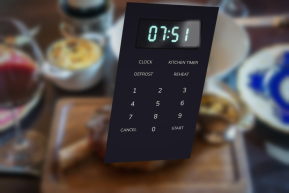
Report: 7.51
